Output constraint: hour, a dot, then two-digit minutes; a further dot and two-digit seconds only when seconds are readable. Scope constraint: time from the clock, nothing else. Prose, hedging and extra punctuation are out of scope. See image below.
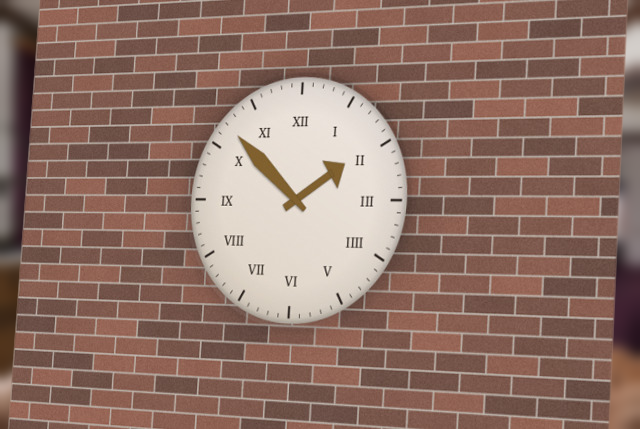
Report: 1.52
